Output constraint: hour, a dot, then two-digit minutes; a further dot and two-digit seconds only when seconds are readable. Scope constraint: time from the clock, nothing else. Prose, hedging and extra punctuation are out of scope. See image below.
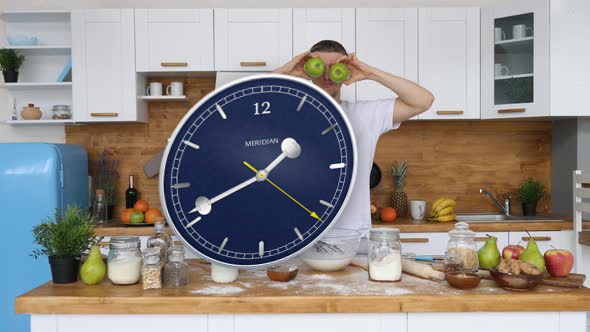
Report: 1.41.22
